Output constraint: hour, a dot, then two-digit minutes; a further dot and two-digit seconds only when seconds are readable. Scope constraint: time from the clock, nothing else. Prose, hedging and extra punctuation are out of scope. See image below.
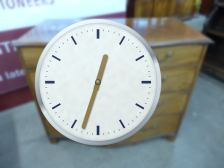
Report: 12.33
